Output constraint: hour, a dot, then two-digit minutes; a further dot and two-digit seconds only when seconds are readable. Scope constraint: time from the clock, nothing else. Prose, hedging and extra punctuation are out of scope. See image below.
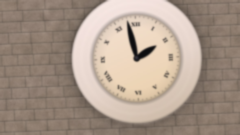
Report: 1.58
